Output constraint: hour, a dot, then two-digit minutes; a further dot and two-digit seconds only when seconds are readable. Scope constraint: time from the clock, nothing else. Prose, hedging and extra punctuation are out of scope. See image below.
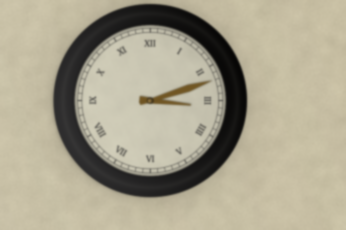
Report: 3.12
